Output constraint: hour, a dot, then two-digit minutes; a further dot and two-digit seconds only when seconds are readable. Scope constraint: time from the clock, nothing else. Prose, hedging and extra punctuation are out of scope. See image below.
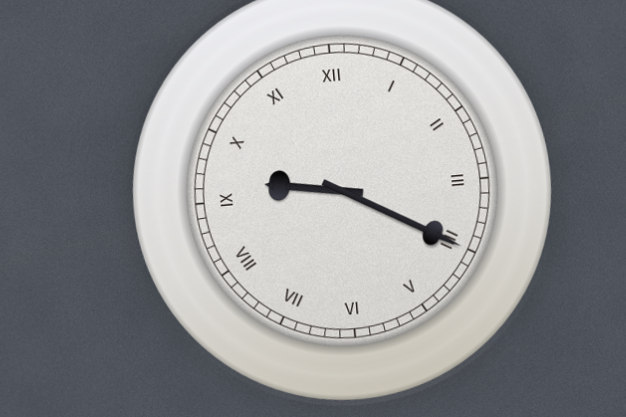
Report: 9.20
